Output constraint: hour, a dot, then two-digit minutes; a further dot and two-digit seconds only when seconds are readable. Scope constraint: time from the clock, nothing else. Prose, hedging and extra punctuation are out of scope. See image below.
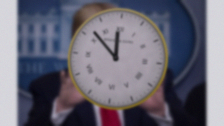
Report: 11.52
